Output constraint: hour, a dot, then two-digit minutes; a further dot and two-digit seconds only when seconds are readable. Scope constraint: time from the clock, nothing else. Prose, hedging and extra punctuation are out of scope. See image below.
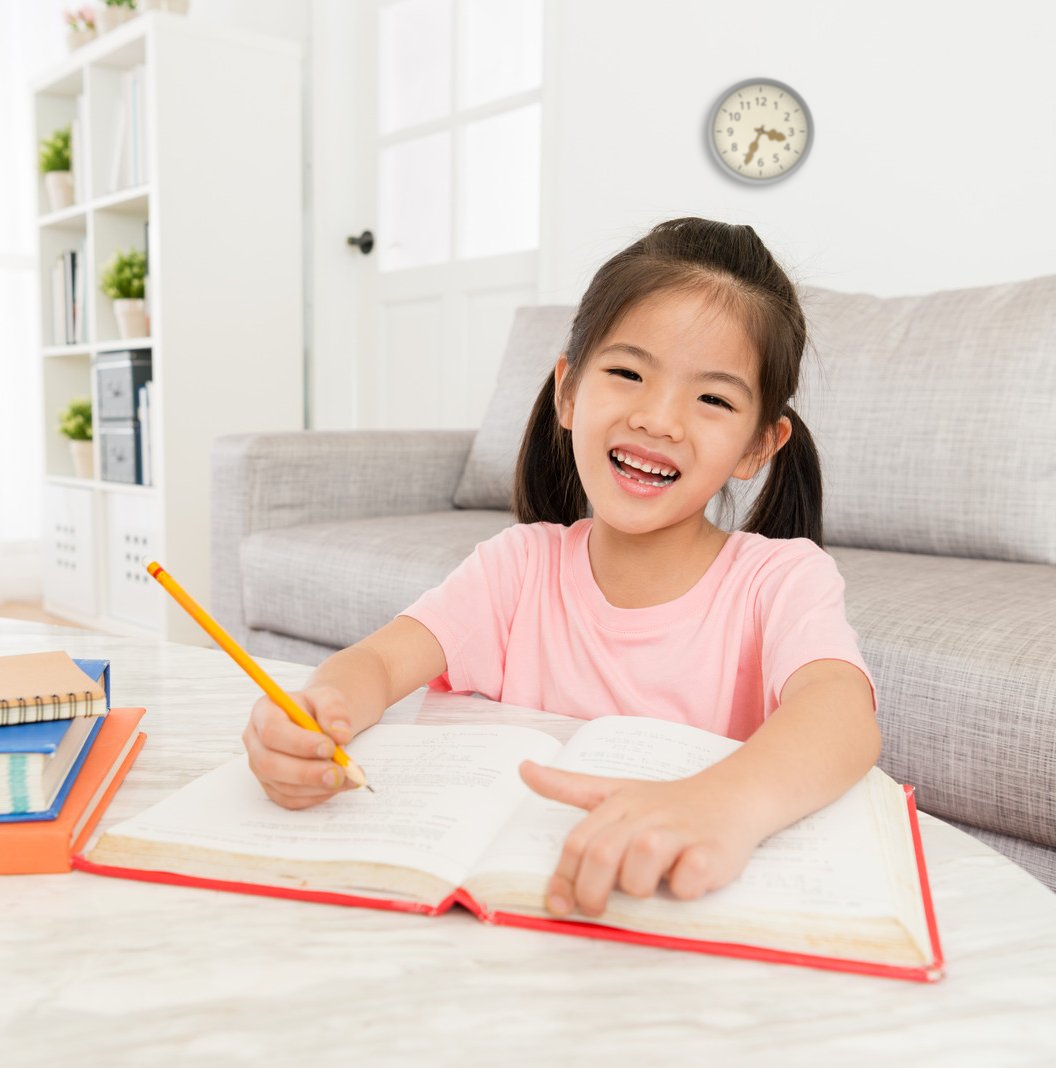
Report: 3.34
